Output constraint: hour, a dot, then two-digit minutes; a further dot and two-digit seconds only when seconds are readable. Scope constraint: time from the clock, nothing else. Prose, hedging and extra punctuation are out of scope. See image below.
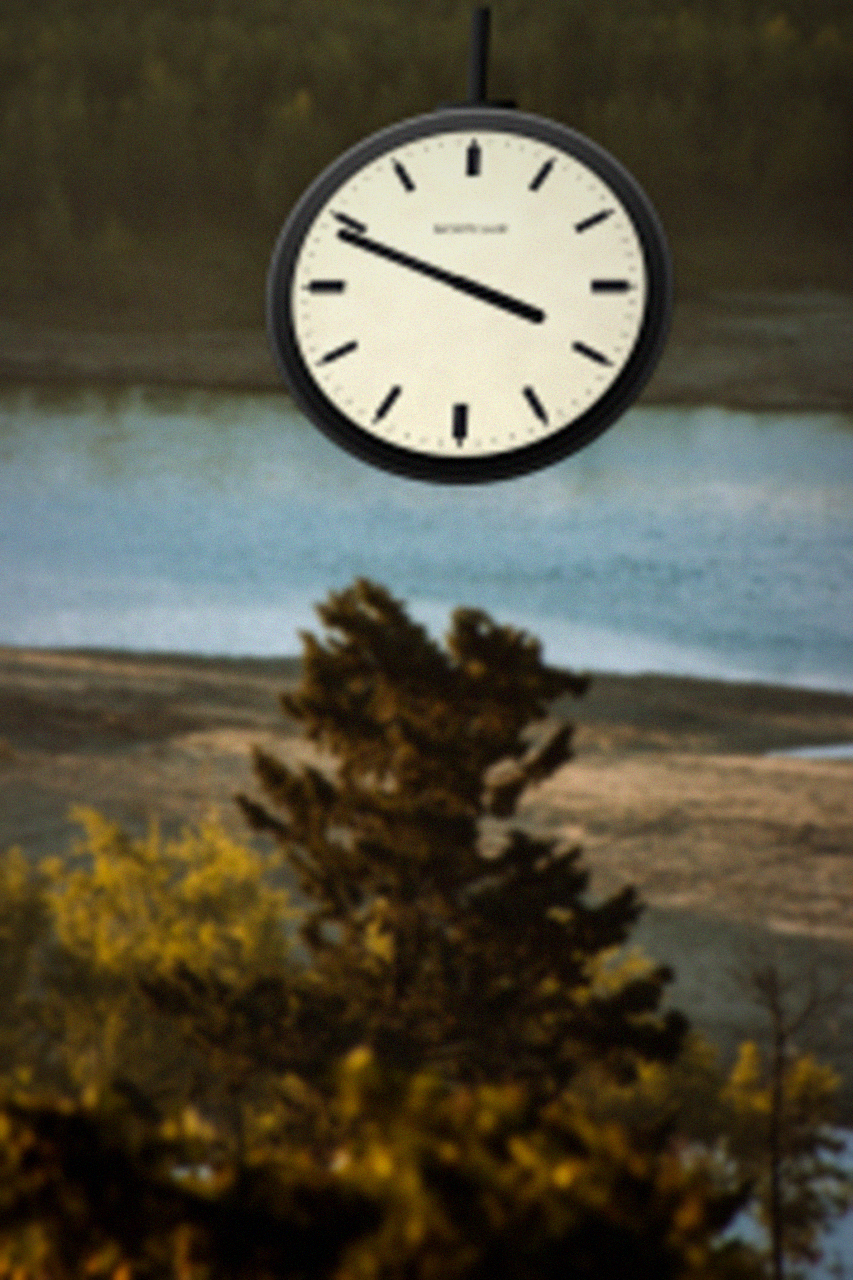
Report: 3.49
